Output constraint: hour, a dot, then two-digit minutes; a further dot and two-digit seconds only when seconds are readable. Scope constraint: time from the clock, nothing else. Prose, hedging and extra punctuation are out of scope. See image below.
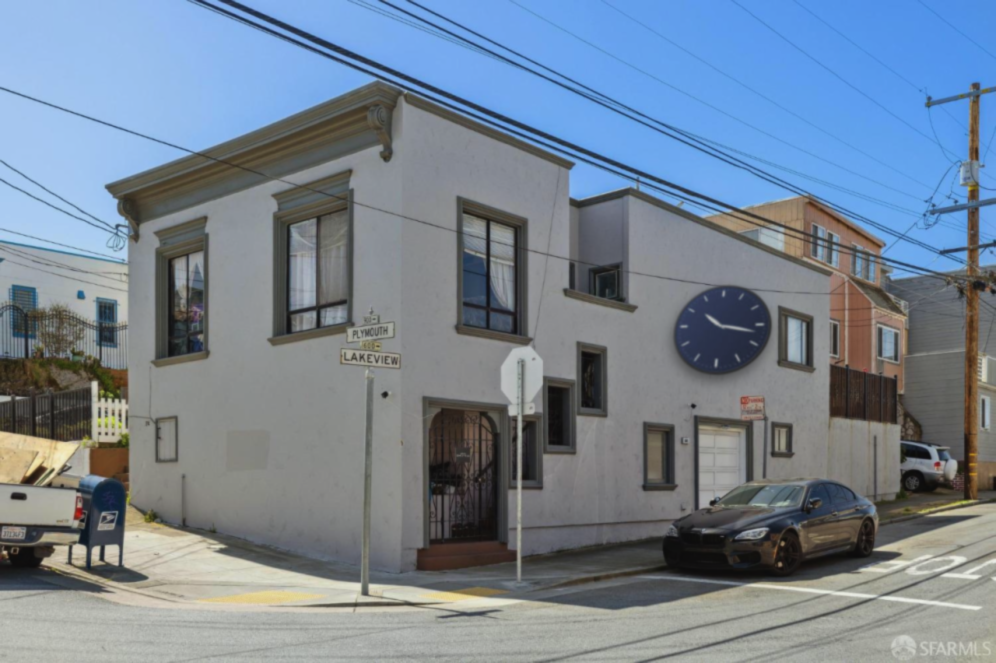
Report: 10.17
